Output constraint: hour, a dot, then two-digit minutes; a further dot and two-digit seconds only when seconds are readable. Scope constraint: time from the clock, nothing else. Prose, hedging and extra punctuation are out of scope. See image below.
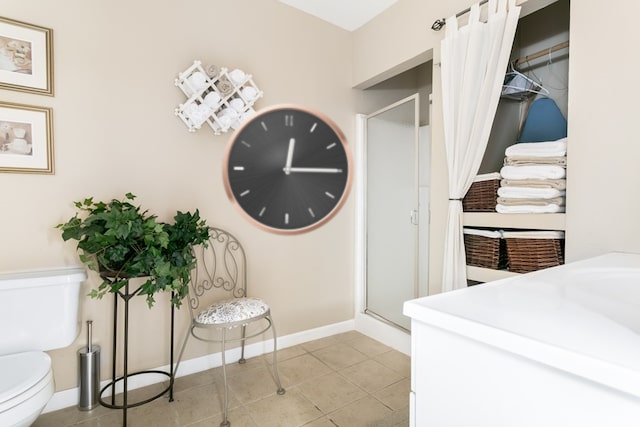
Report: 12.15
